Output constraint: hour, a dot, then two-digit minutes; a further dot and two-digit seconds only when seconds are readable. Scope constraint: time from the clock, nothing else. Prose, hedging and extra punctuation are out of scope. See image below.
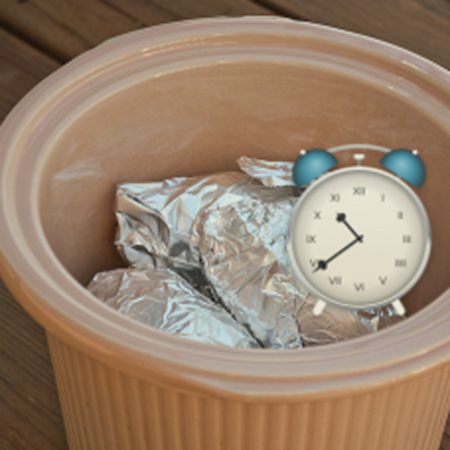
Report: 10.39
